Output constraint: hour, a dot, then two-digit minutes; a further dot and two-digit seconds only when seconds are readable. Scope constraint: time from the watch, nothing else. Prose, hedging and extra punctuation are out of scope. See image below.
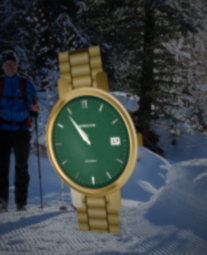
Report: 10.54
